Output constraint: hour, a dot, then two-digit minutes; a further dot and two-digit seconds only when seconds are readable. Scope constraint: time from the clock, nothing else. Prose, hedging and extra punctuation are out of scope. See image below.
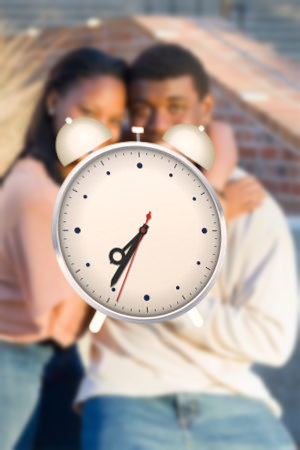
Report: 7.35.34
